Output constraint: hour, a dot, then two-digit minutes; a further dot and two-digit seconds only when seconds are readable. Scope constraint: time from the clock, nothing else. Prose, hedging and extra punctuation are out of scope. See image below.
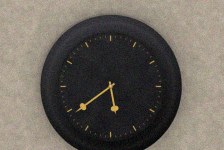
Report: 5.39
